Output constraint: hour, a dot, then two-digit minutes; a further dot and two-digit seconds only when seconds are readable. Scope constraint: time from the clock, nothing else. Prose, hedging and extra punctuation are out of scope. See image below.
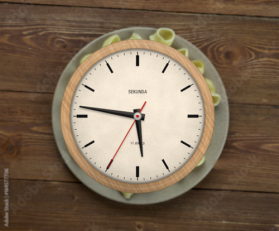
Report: 5.46.35
